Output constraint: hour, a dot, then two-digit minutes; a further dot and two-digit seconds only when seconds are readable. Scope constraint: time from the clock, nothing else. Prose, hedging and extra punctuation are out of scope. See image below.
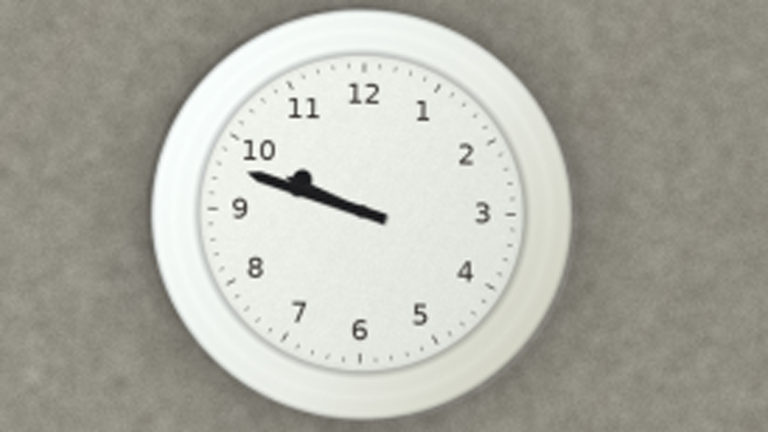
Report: 9.48
